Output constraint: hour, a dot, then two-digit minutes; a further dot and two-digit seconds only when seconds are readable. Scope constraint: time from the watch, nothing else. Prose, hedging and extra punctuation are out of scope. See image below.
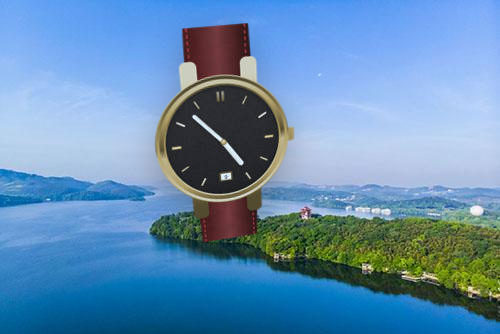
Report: 4.53
